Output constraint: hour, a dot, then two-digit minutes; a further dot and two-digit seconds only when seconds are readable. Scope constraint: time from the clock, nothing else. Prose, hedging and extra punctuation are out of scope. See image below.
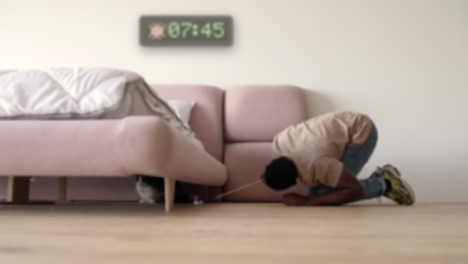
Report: 7.45
